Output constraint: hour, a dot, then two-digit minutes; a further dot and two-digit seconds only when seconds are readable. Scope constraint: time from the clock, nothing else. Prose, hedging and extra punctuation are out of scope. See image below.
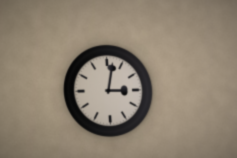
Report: 3.02
